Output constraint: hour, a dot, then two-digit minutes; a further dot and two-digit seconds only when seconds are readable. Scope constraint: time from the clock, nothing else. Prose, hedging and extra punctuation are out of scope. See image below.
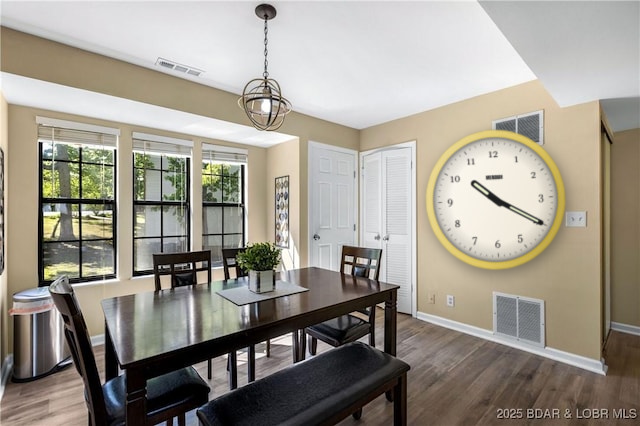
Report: 10.20
